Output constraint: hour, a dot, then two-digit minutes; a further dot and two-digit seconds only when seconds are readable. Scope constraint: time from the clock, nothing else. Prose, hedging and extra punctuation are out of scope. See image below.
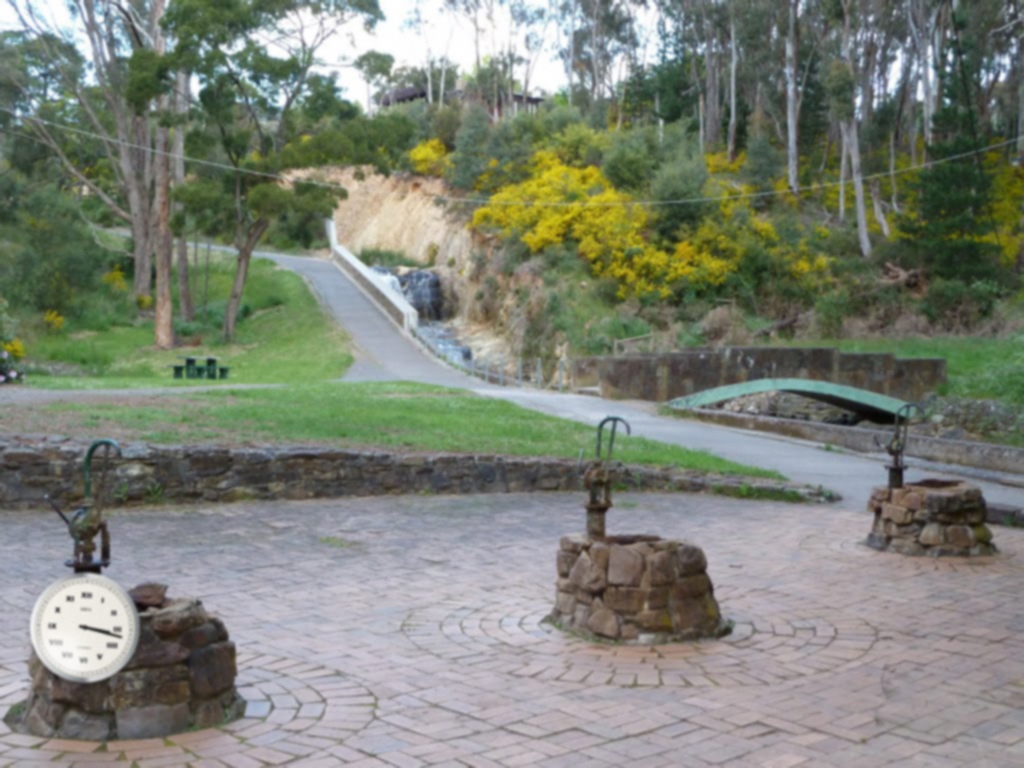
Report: 3.17
